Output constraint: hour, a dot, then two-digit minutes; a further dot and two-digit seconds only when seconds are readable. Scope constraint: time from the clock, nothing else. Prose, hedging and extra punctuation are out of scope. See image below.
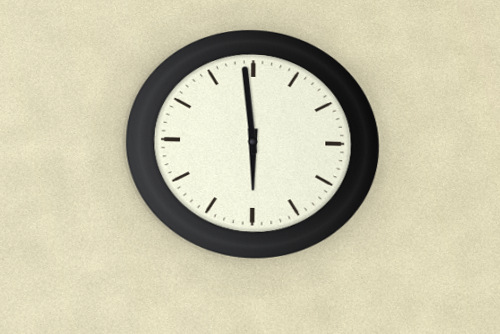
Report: 5.59
